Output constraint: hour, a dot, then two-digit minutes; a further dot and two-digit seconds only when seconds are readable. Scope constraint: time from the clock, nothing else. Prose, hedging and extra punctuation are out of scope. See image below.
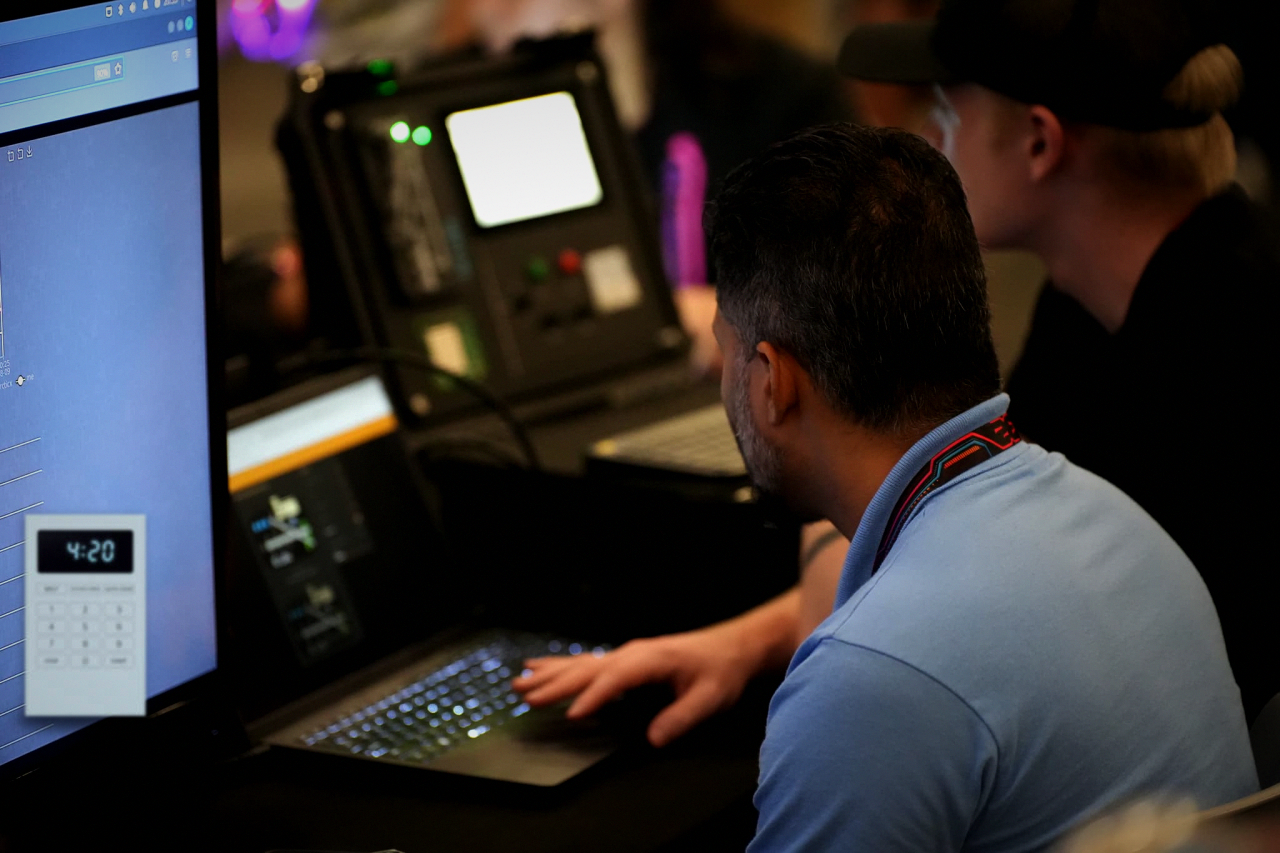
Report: 4.20
